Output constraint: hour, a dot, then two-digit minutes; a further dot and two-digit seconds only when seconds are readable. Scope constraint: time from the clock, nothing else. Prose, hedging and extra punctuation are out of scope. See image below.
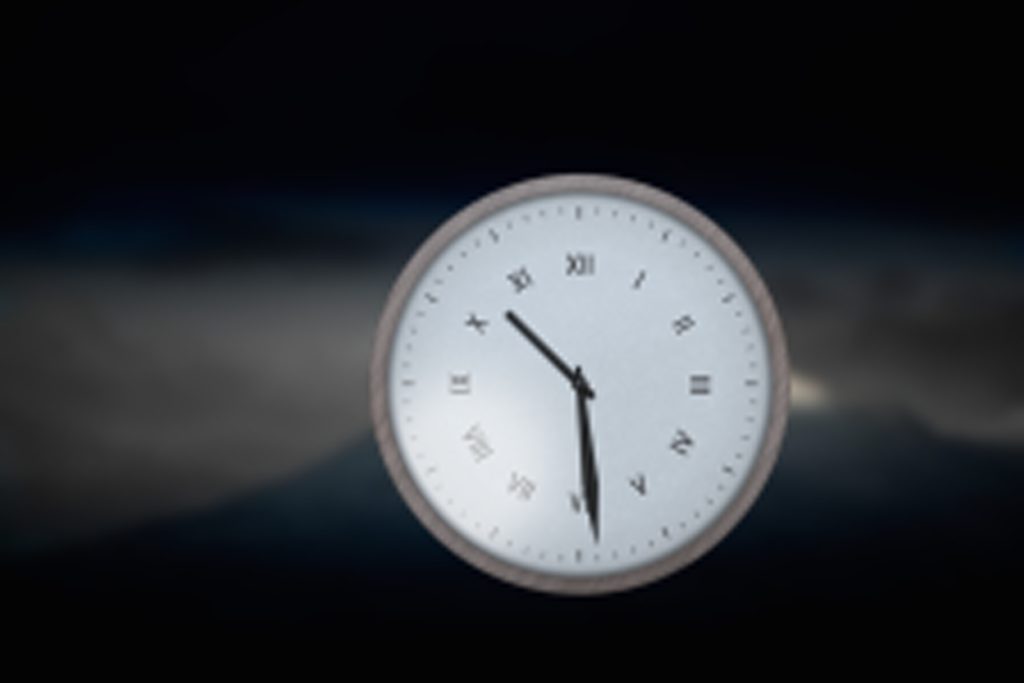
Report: 10.29
